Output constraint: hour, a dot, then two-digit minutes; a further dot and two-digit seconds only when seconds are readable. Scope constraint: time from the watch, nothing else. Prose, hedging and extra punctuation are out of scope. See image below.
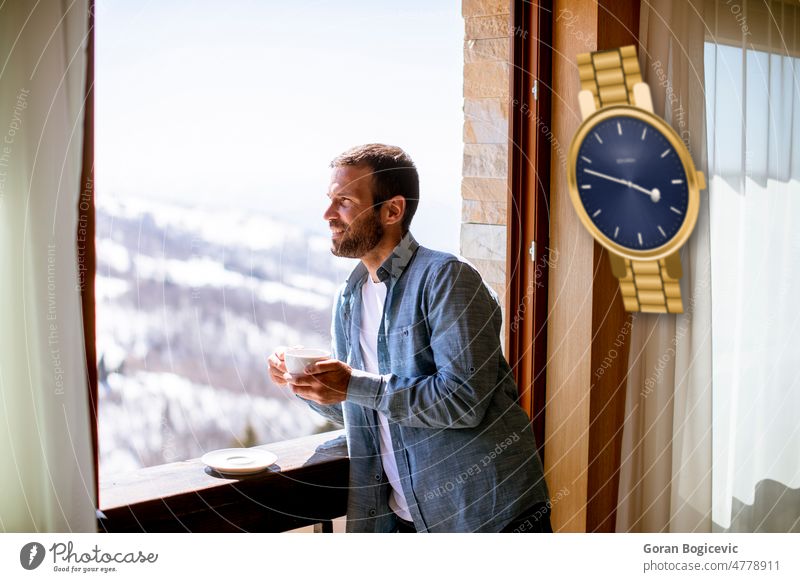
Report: 3.48
